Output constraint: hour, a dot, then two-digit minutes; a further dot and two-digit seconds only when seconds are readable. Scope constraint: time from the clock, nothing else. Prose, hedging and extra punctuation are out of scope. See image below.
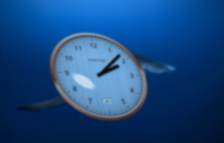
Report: 2.08
